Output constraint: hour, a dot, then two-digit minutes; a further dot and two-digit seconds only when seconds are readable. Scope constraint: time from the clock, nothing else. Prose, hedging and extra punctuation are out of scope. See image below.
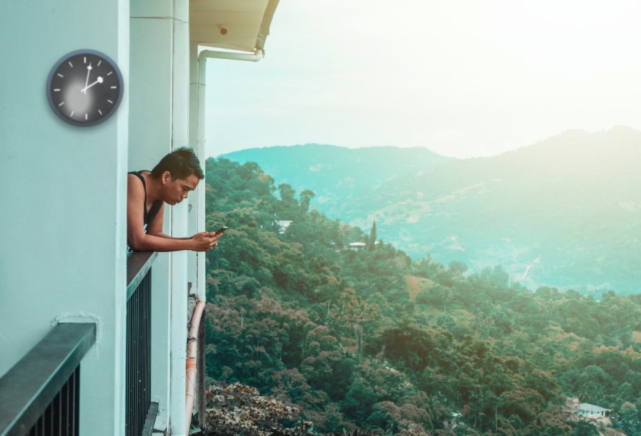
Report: 2.02
